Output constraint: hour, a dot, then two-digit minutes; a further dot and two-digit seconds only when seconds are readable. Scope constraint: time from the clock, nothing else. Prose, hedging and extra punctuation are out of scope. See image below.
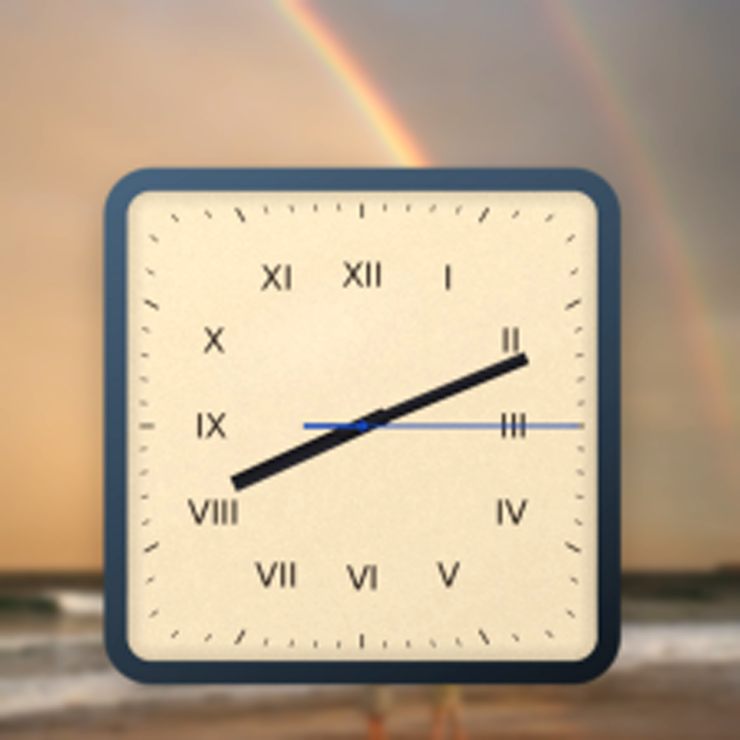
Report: 8.11.15
